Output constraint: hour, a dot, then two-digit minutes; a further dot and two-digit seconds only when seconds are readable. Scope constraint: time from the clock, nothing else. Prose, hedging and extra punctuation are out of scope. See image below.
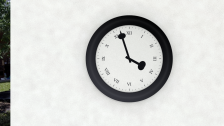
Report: 3.57
